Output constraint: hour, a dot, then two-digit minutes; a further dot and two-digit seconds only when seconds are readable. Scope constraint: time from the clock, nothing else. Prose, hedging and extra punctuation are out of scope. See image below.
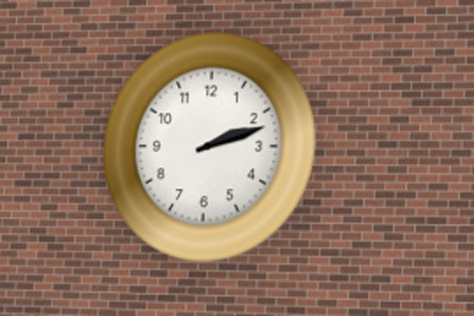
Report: 2.12
